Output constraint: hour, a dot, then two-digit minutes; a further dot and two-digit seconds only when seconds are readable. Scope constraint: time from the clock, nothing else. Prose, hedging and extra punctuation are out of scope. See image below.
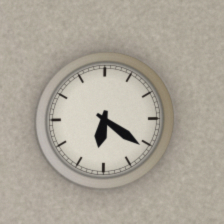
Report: 6.21
